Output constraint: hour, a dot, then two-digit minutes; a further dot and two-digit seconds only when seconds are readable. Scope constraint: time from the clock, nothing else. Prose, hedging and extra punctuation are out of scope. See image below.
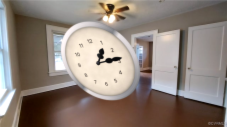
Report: 1.14
